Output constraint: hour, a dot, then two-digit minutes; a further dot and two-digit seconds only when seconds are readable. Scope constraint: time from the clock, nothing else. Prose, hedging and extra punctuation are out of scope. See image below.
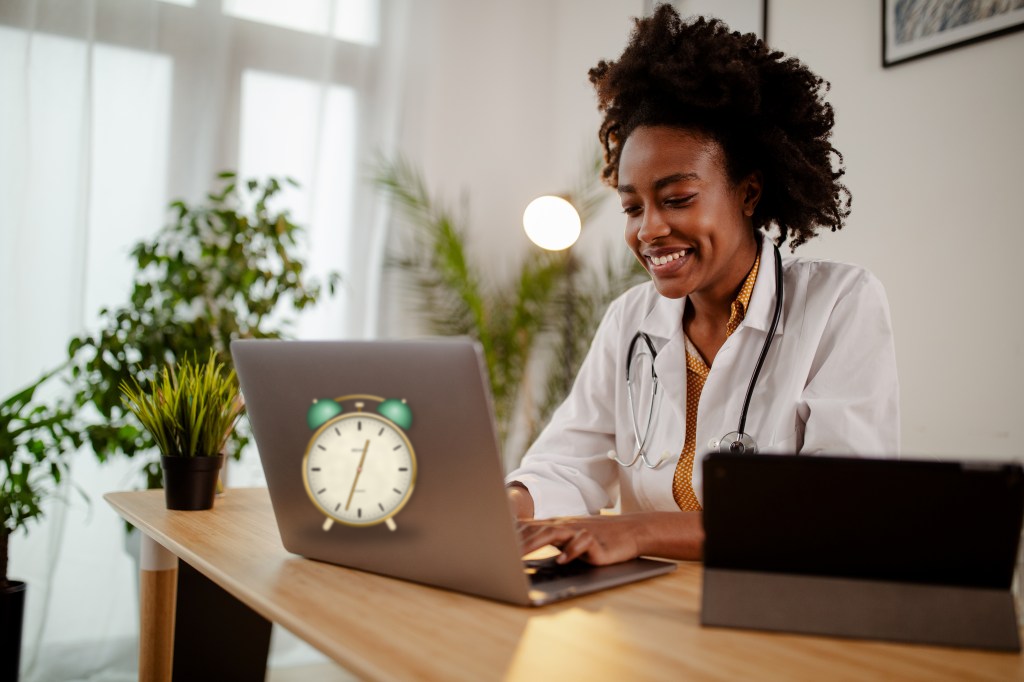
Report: 12.33
